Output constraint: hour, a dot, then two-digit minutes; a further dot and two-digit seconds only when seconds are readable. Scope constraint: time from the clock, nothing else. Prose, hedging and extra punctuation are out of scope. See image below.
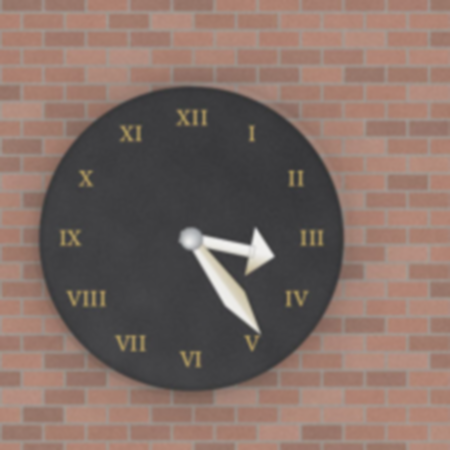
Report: 3.24
